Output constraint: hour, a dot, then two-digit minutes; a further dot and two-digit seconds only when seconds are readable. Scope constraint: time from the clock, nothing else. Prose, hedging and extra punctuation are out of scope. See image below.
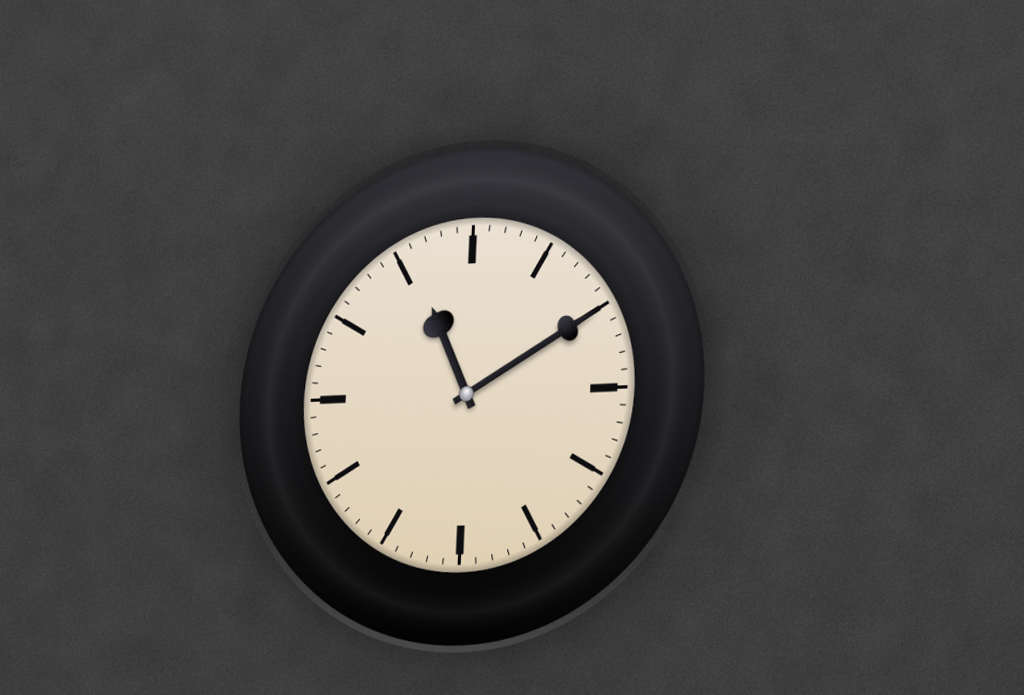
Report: 11.10
